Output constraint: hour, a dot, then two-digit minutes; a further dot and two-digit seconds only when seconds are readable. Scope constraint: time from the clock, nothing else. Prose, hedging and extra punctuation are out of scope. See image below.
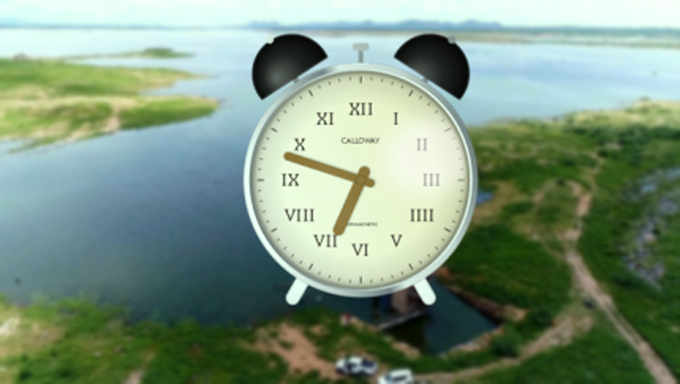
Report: 6.48
